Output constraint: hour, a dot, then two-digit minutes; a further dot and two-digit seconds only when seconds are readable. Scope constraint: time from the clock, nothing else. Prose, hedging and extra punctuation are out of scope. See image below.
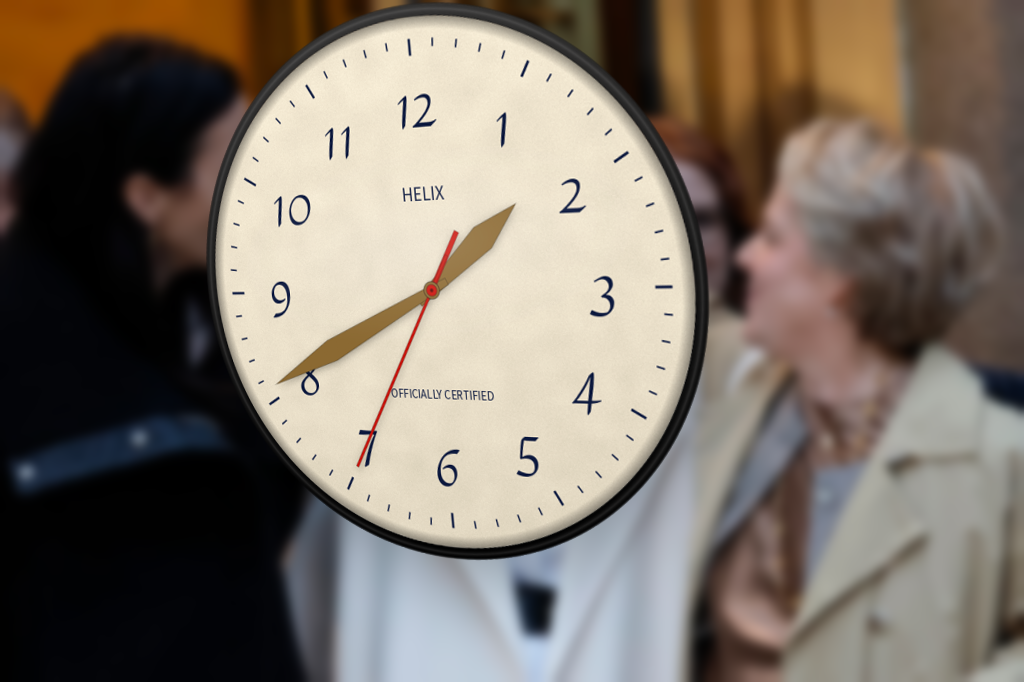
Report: 1.40.35
